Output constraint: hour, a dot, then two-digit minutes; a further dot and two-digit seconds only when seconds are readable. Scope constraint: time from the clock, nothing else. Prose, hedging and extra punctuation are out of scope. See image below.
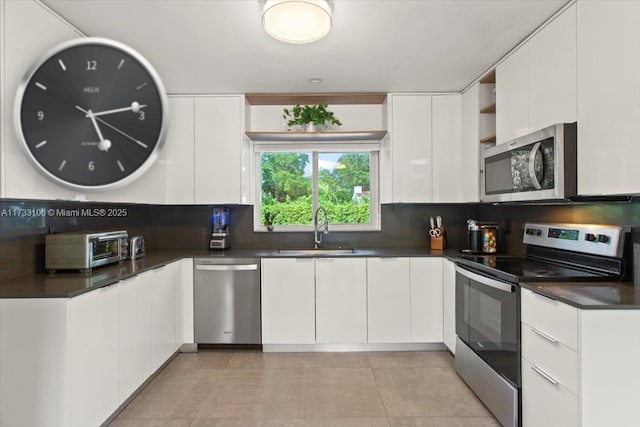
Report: 5.13.20
